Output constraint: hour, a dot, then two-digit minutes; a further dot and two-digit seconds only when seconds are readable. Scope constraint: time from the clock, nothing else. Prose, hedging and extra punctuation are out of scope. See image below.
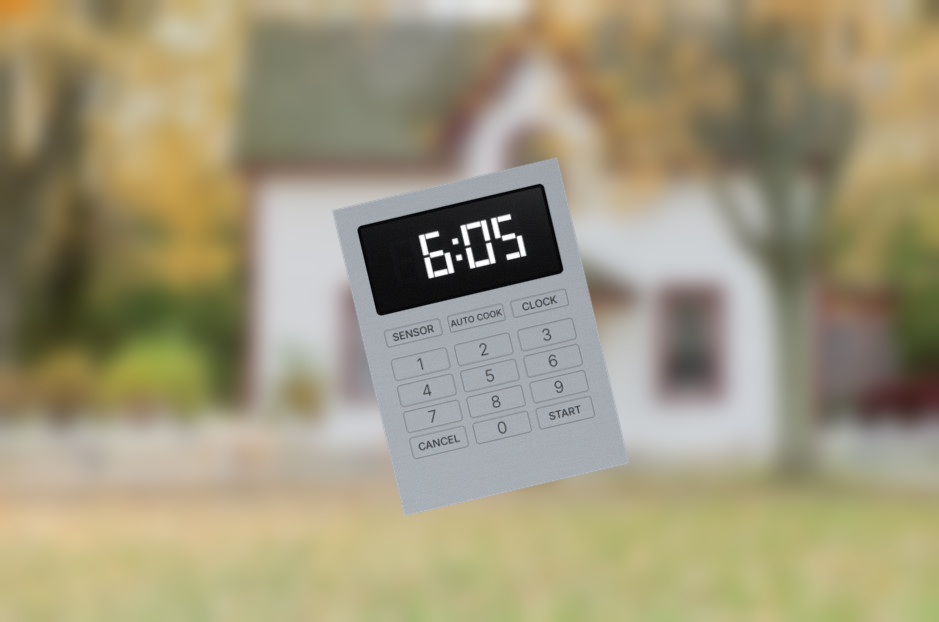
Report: 6.05
